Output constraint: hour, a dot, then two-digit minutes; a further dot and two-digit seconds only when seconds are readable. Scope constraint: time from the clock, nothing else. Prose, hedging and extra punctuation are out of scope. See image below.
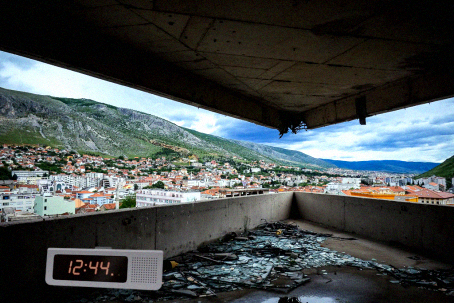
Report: 12.44
